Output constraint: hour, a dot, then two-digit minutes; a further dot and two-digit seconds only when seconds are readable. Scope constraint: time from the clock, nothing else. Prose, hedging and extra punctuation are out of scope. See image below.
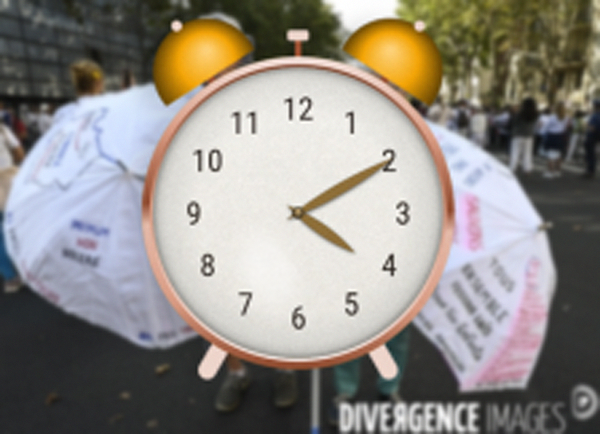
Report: 4.10
